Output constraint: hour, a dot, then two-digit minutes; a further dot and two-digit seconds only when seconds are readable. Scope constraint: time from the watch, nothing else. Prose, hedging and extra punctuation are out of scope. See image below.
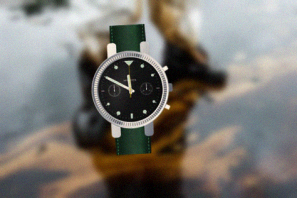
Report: 11.50
